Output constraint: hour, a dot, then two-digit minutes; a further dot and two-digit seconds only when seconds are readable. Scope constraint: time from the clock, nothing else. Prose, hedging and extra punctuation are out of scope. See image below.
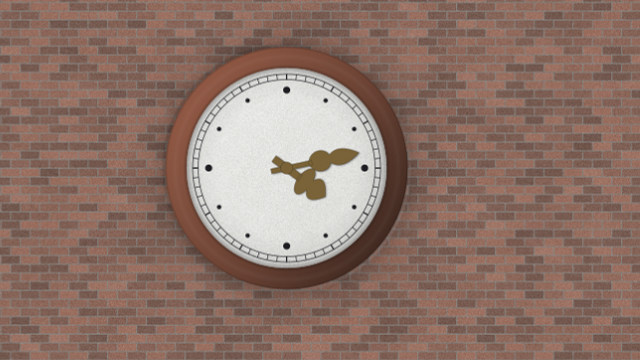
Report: 4.13
